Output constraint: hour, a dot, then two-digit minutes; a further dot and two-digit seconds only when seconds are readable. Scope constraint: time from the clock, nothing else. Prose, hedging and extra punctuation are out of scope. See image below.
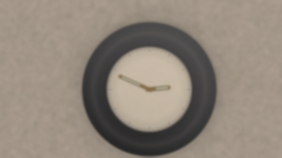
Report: 2.49
